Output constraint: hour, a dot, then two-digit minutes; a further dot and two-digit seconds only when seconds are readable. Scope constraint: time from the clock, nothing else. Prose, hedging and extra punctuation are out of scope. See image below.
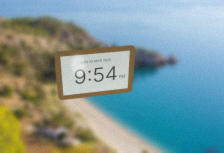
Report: 9.54
